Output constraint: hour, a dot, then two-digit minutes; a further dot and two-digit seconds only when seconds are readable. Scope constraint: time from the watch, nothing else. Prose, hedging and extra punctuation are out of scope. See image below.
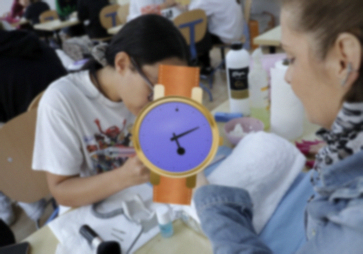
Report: 5.10
